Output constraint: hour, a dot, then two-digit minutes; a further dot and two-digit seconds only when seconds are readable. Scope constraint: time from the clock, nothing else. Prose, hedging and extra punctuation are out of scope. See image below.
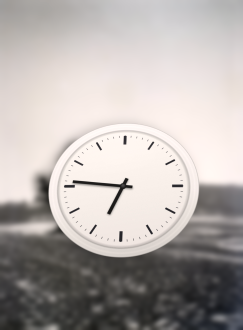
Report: 6.46
